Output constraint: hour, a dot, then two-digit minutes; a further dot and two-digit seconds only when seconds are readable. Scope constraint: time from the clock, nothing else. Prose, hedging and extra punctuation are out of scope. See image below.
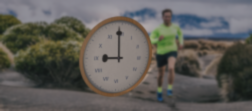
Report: 8.59
